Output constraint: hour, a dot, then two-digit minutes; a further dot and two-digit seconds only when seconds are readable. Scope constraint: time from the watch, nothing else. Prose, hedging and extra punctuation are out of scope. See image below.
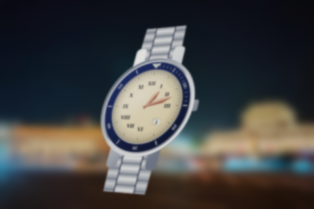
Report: 1.12
